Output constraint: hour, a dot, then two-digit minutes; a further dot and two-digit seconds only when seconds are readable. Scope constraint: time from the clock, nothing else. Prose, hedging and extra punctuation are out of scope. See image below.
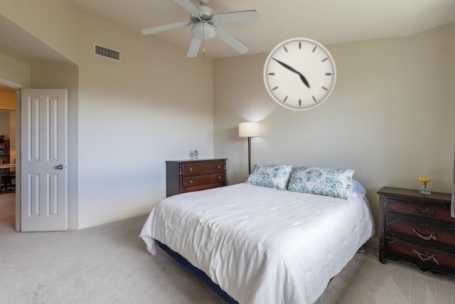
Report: 4.50
